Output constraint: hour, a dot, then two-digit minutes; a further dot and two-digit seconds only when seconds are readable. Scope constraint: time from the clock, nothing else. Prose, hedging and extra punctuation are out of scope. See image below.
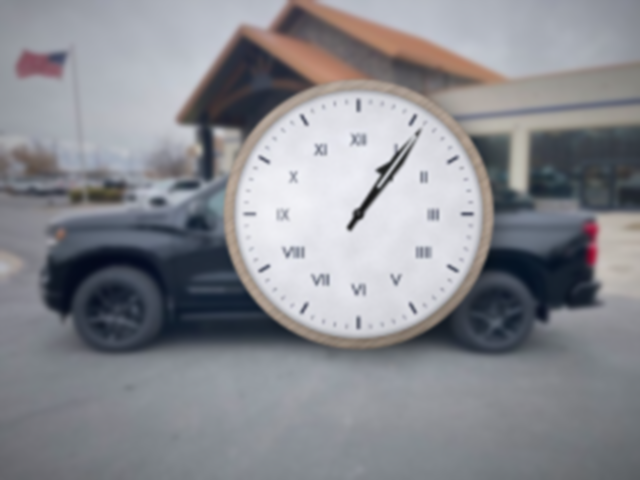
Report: 1.06
